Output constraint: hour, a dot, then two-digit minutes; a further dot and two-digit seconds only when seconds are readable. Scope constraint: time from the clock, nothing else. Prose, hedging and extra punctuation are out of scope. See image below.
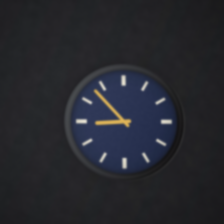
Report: 8.53
